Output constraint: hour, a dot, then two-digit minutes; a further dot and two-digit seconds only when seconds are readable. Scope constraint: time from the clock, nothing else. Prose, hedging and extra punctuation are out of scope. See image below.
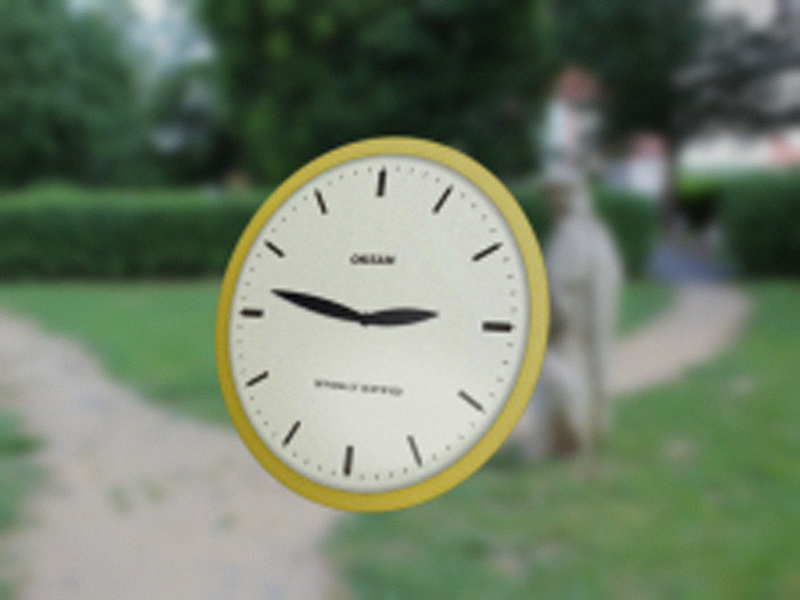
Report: 2.47
